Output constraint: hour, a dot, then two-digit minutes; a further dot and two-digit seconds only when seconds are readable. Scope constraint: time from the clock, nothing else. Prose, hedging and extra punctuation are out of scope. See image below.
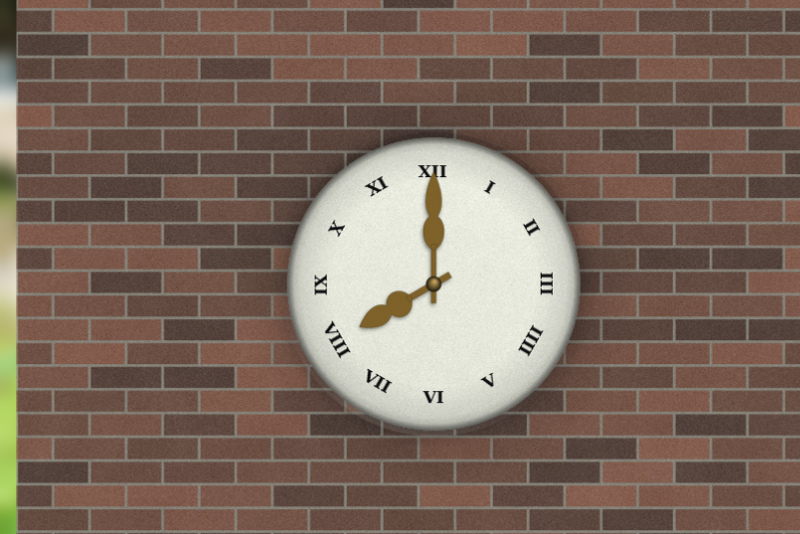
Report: 8.00
